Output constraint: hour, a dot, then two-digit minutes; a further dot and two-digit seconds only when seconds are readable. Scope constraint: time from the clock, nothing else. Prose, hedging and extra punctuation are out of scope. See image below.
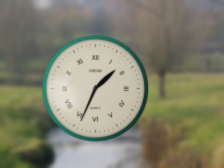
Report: 1.34
